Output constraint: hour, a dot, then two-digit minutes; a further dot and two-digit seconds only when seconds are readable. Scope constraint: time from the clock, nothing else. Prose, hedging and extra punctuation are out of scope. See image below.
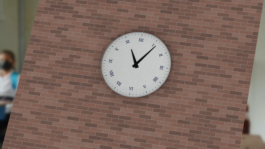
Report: 11.06
